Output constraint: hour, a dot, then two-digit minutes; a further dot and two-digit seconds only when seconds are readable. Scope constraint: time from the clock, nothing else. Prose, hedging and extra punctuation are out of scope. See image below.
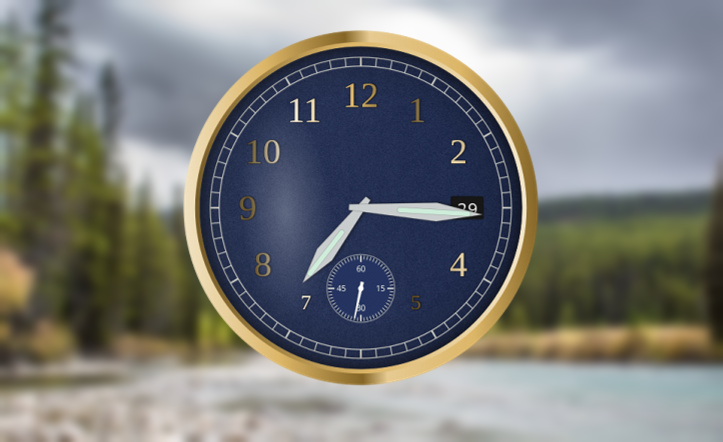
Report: 7.15.32
